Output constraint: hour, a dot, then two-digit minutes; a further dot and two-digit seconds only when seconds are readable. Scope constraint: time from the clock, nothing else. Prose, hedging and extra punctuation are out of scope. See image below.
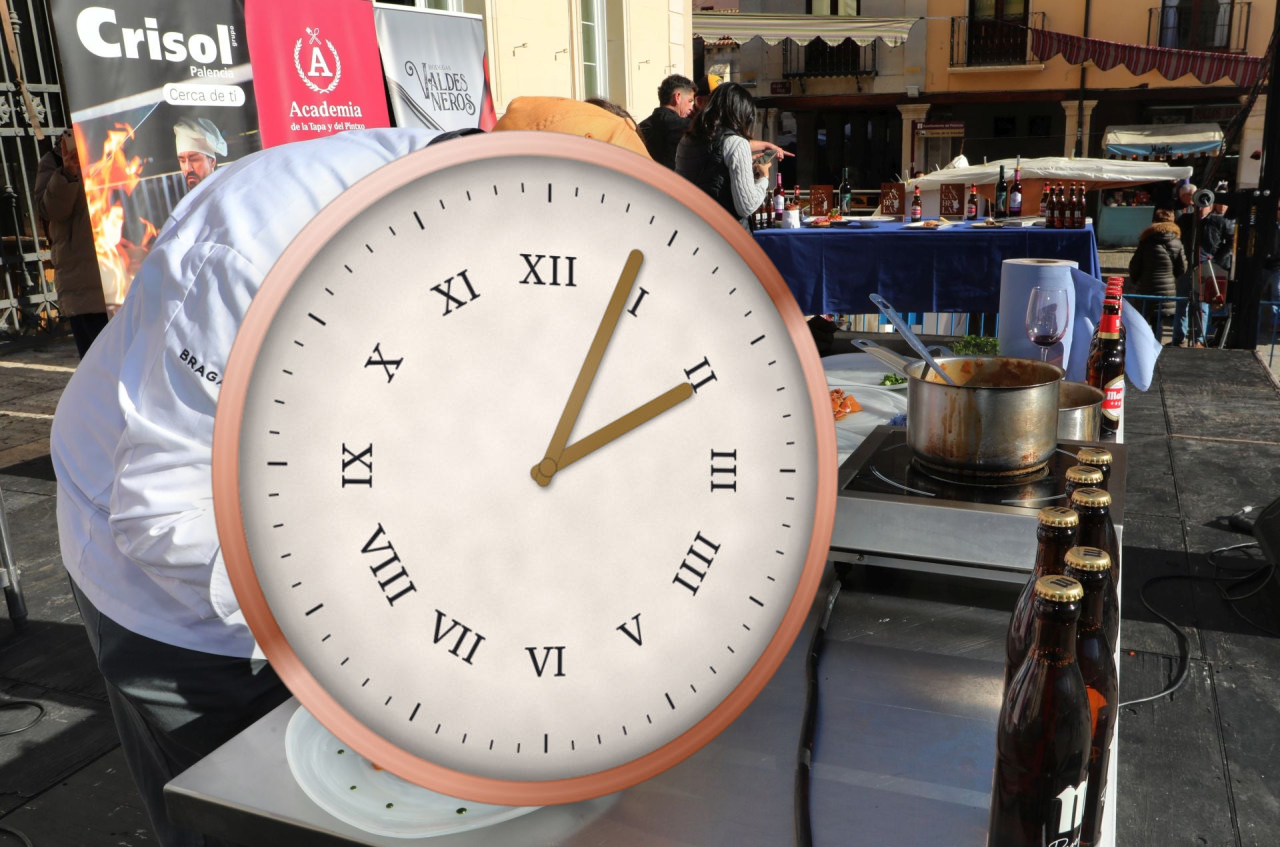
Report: 2.04
